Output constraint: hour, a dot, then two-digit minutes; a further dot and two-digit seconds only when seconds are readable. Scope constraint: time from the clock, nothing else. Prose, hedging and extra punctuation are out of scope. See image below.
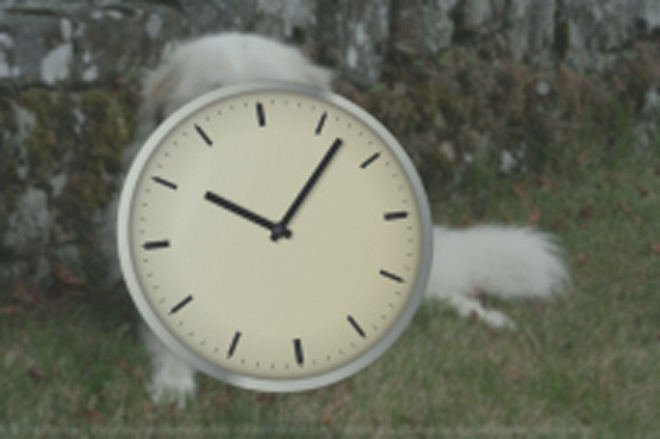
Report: 10.07
